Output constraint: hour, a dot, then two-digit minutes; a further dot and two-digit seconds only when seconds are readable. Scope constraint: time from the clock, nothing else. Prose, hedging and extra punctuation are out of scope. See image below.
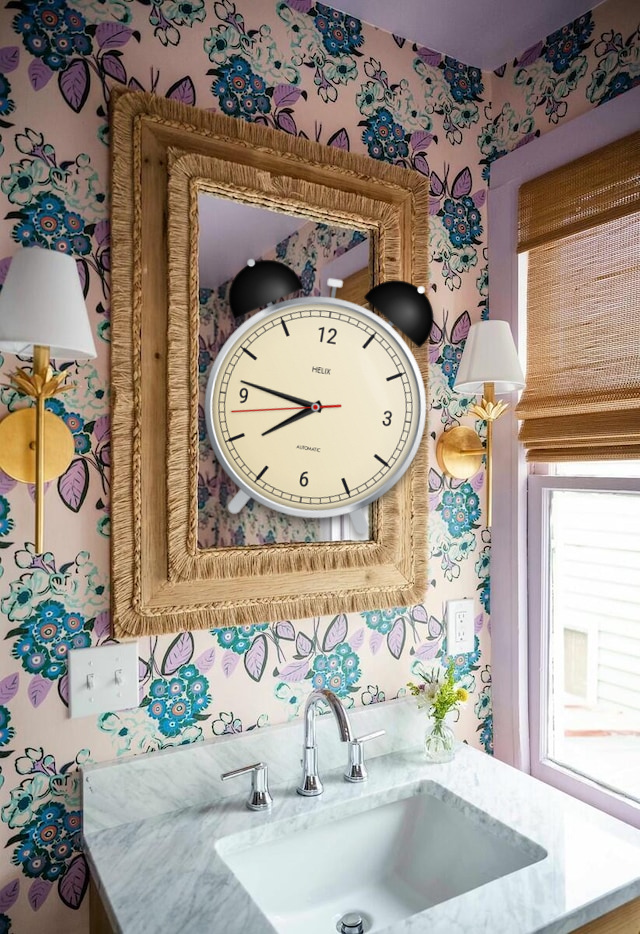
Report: 7.46.43
